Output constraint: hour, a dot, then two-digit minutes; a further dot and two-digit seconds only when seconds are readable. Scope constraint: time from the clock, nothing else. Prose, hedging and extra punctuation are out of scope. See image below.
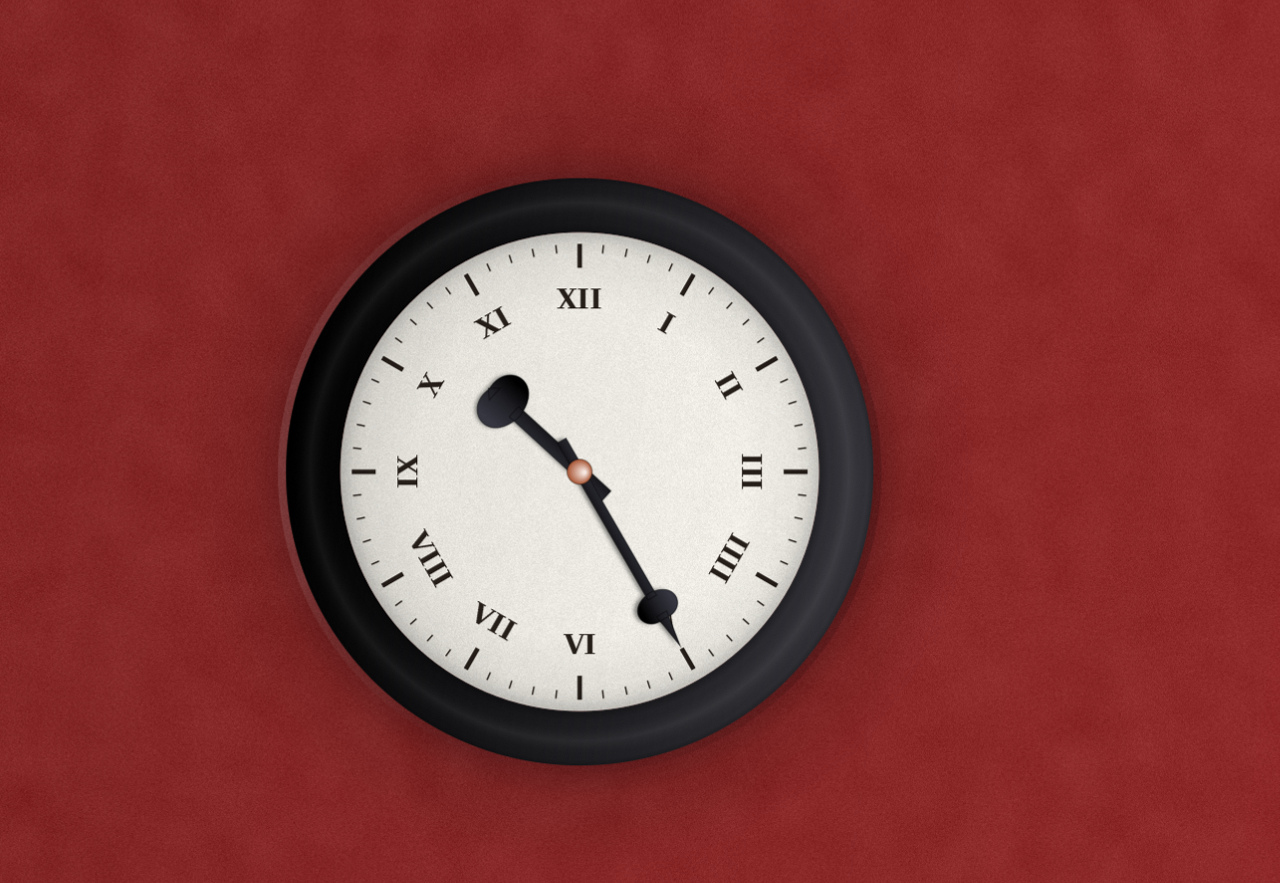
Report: 10.25
